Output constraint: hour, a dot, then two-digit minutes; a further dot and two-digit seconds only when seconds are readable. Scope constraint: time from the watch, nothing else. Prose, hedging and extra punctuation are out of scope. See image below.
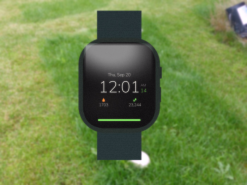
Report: 12.01
